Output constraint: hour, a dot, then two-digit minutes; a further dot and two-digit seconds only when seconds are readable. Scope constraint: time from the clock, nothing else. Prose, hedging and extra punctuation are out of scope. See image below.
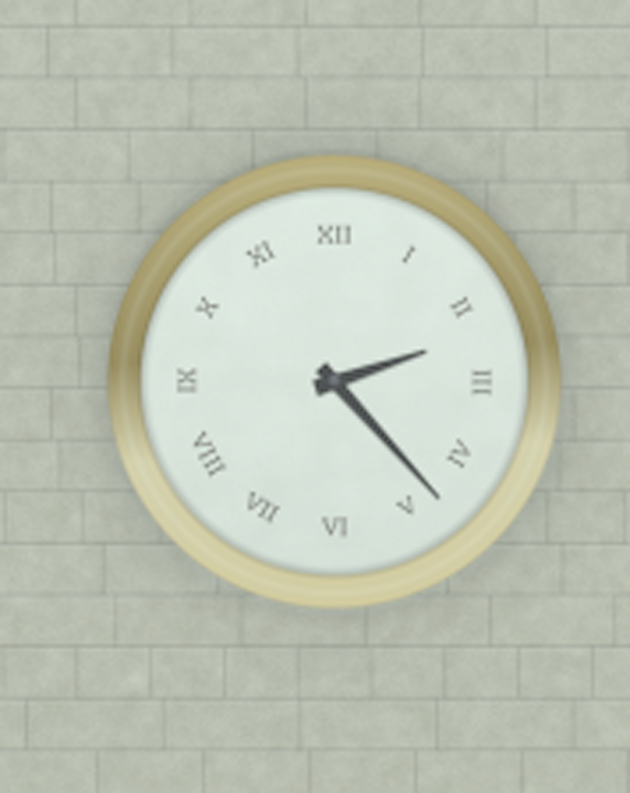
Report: 2.23
